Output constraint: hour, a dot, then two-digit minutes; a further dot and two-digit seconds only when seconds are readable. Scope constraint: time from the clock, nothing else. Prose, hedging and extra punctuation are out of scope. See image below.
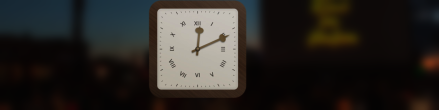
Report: 12.11
